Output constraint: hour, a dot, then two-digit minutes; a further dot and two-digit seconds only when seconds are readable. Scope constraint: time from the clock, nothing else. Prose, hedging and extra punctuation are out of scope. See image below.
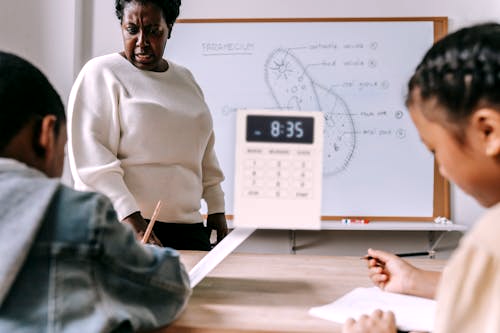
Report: 8.35
